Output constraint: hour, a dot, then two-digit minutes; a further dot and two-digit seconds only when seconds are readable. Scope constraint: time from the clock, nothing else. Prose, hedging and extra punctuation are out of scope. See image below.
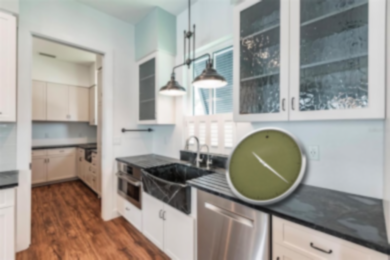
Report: 10.21
